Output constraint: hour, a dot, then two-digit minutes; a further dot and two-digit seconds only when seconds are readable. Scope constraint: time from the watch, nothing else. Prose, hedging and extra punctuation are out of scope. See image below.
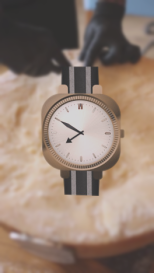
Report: 7.50
